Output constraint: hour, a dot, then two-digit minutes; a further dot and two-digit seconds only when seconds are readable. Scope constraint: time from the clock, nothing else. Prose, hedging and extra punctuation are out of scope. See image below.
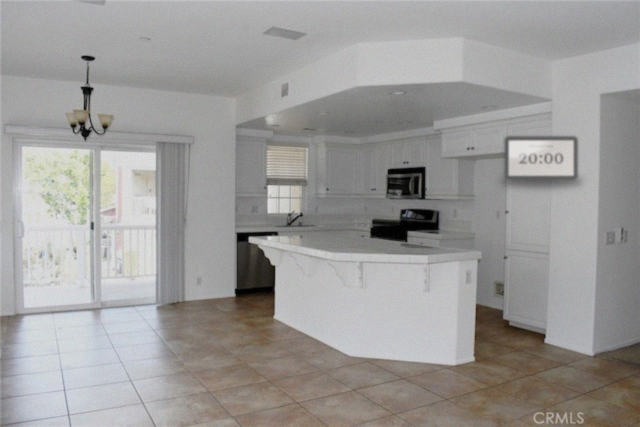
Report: 20.00
